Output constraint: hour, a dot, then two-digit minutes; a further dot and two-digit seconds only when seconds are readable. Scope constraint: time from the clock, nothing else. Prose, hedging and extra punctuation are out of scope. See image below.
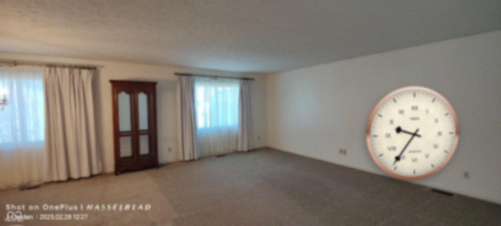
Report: 9.36
